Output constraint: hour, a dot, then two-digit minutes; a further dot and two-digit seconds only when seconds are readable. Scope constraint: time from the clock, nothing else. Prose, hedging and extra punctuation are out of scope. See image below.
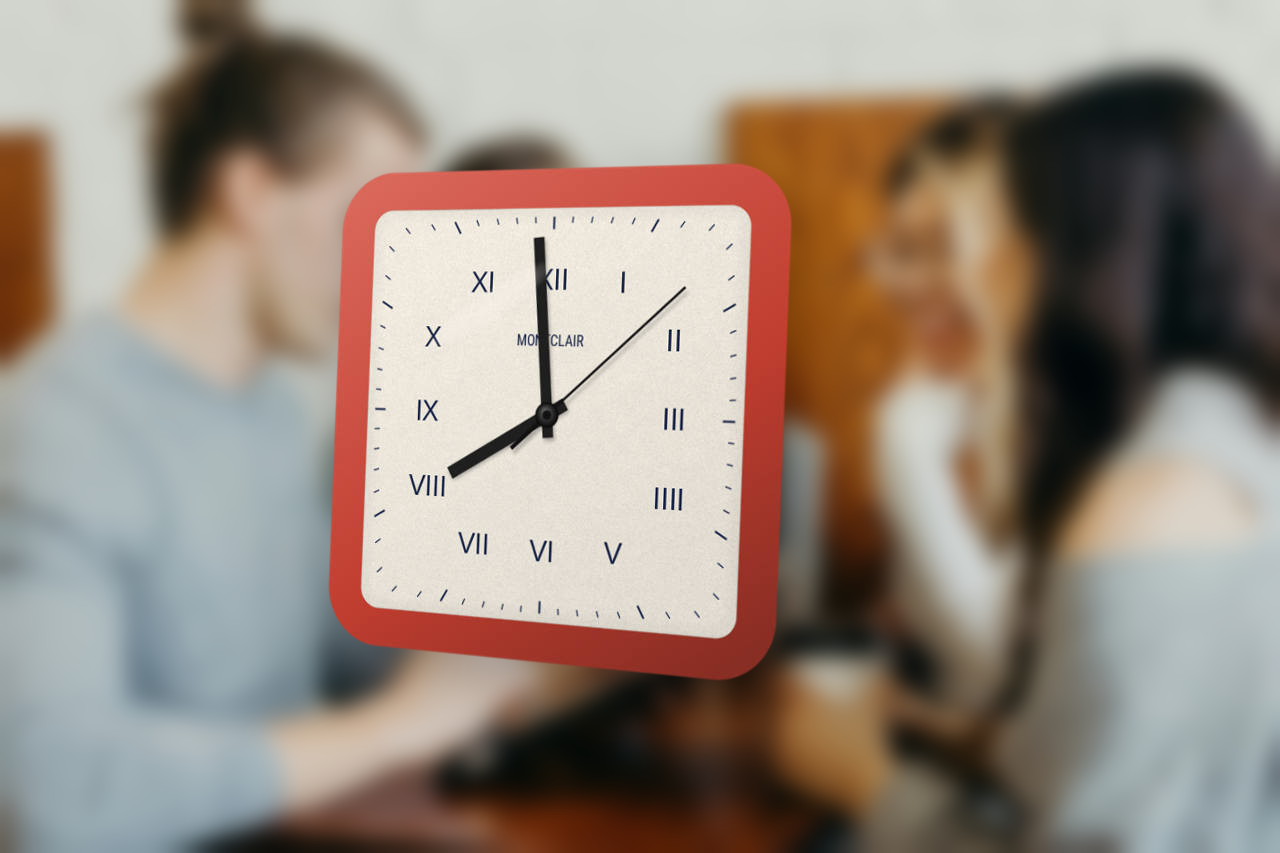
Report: 7.59.08
